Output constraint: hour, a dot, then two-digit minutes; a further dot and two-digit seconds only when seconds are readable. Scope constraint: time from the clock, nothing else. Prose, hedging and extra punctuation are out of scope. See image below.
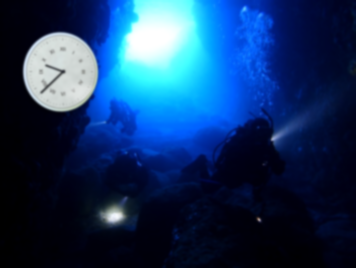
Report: 9.38
